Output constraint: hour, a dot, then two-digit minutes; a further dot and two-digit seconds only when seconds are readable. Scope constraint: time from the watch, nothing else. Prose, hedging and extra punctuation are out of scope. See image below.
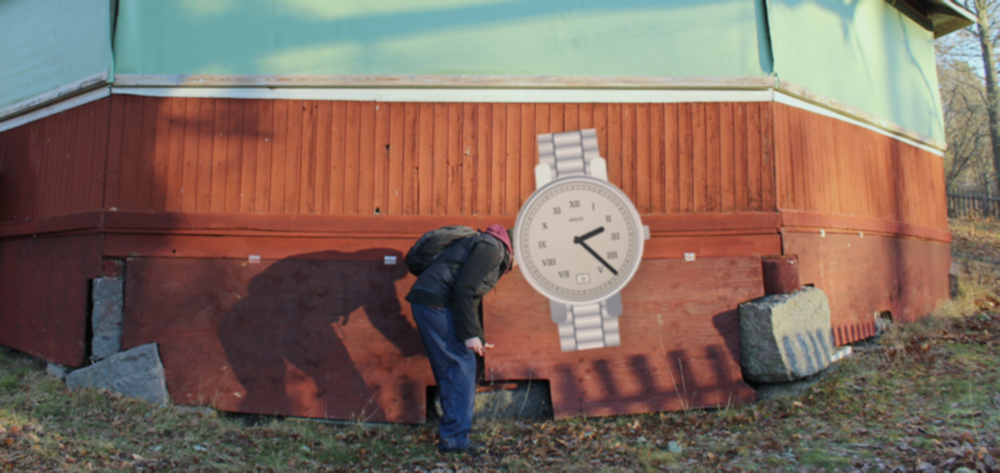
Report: 2.23
